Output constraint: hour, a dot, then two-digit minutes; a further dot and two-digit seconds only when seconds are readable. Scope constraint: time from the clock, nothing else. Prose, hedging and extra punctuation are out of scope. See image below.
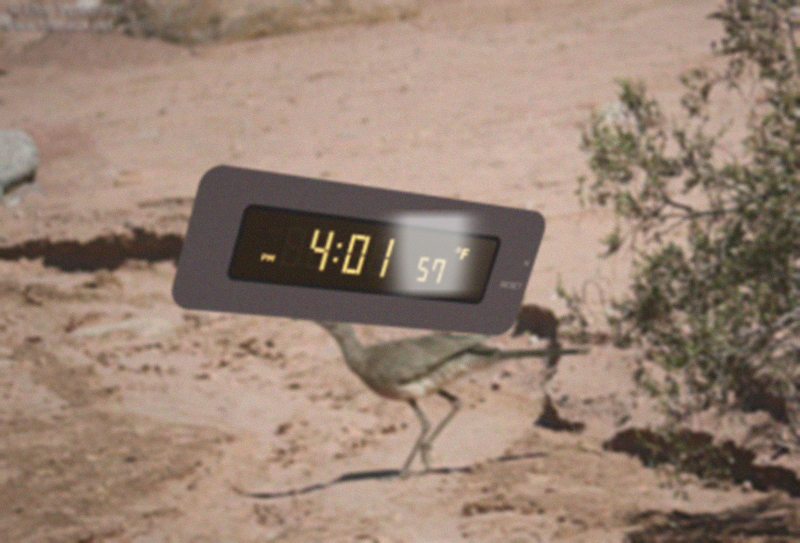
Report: 4.01
